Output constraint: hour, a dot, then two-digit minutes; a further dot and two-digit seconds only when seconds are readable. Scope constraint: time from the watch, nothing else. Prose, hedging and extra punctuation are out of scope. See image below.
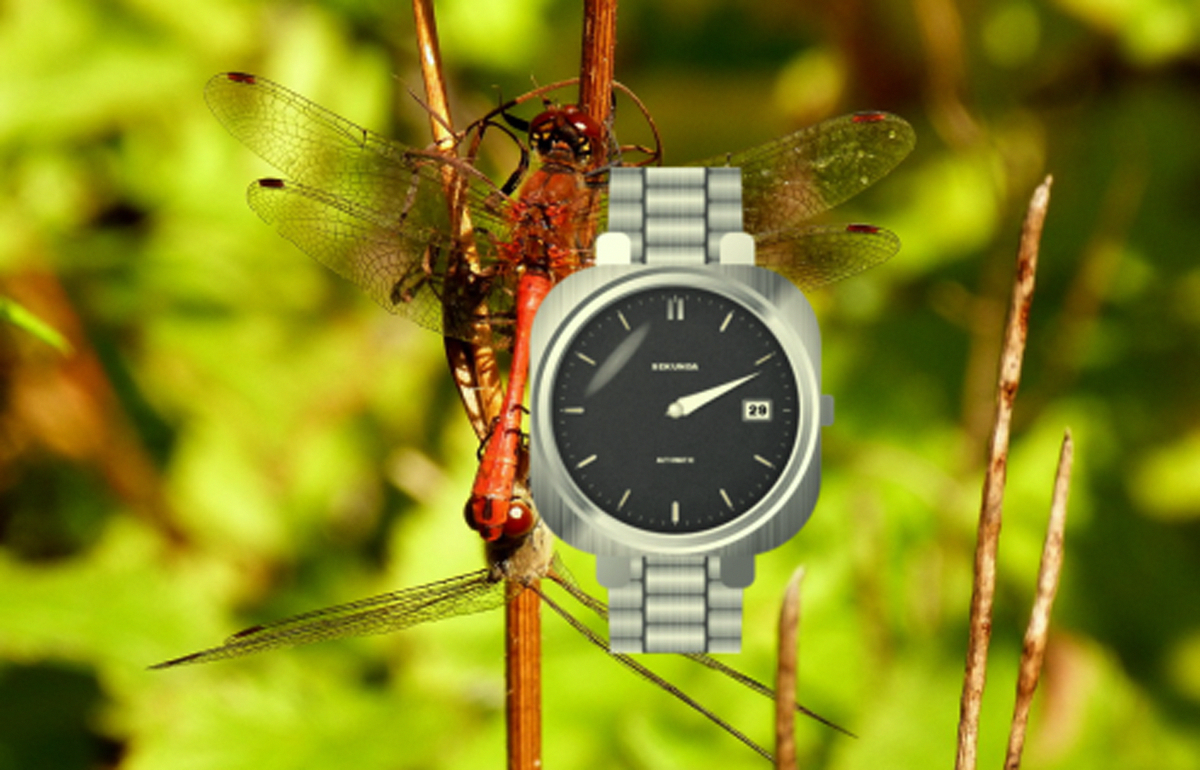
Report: 2.11
